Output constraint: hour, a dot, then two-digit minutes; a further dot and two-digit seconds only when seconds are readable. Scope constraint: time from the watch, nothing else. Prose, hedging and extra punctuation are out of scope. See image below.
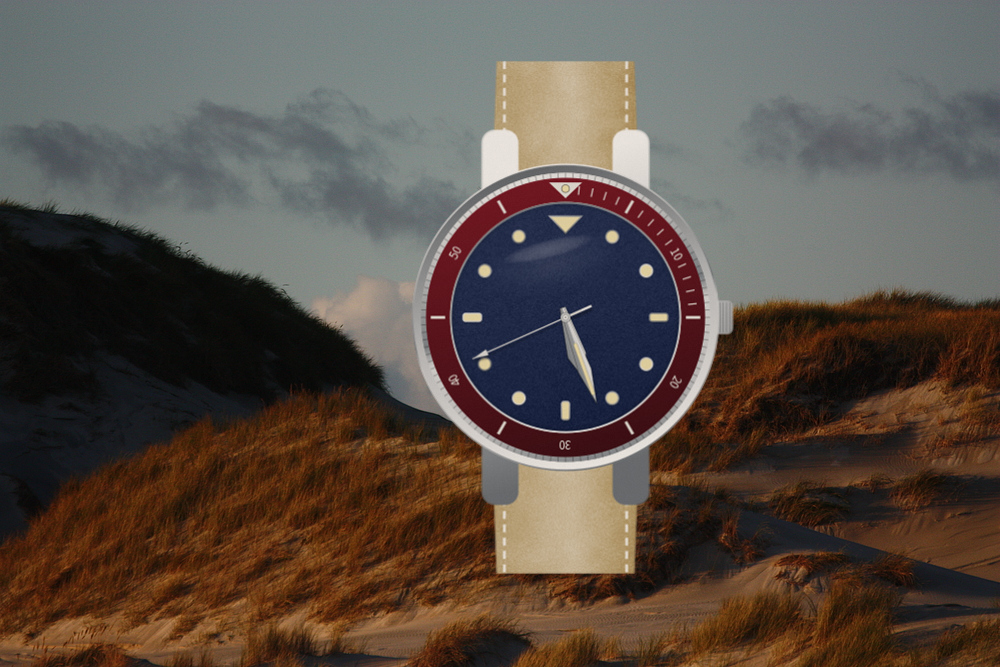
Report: 5.26.41
